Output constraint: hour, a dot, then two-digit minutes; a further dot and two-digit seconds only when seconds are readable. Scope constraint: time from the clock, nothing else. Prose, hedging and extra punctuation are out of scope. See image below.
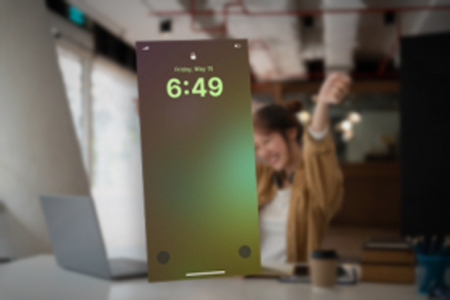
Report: 6.49
